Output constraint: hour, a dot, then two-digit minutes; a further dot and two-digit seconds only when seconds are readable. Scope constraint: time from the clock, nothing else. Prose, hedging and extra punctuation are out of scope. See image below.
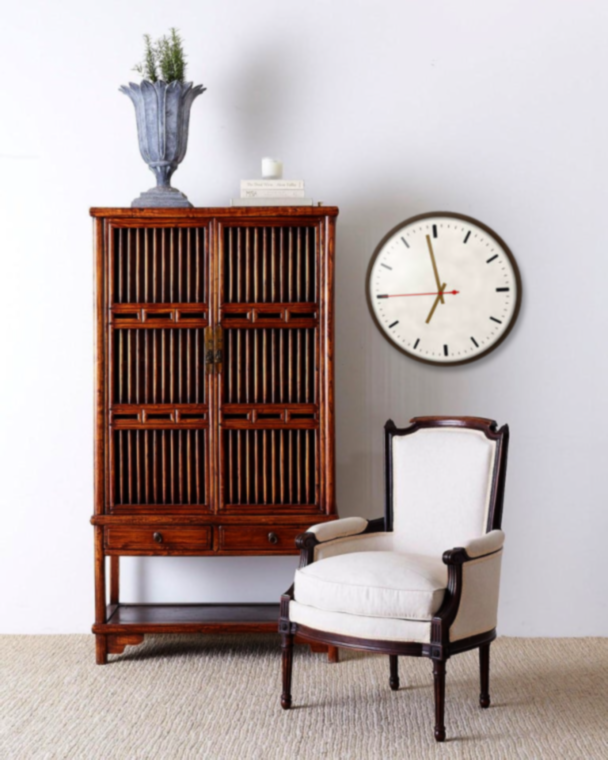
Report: 6.58.45
